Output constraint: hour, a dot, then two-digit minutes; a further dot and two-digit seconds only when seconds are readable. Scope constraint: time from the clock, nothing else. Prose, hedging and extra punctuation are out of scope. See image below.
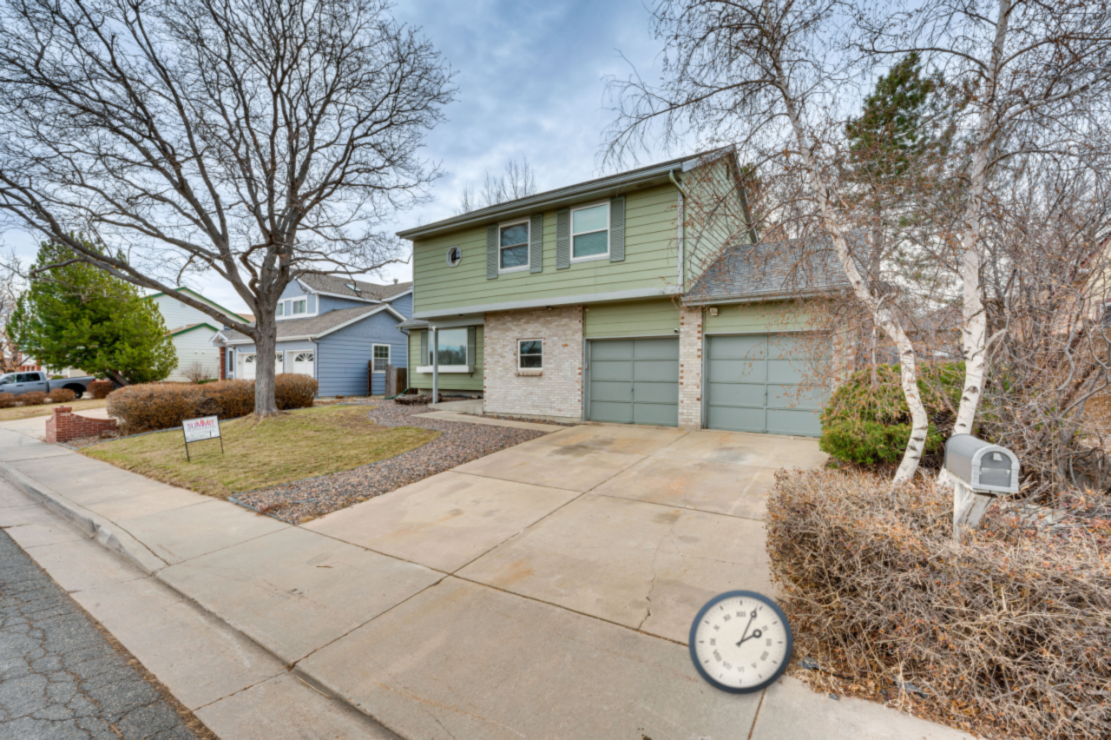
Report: 2.04
